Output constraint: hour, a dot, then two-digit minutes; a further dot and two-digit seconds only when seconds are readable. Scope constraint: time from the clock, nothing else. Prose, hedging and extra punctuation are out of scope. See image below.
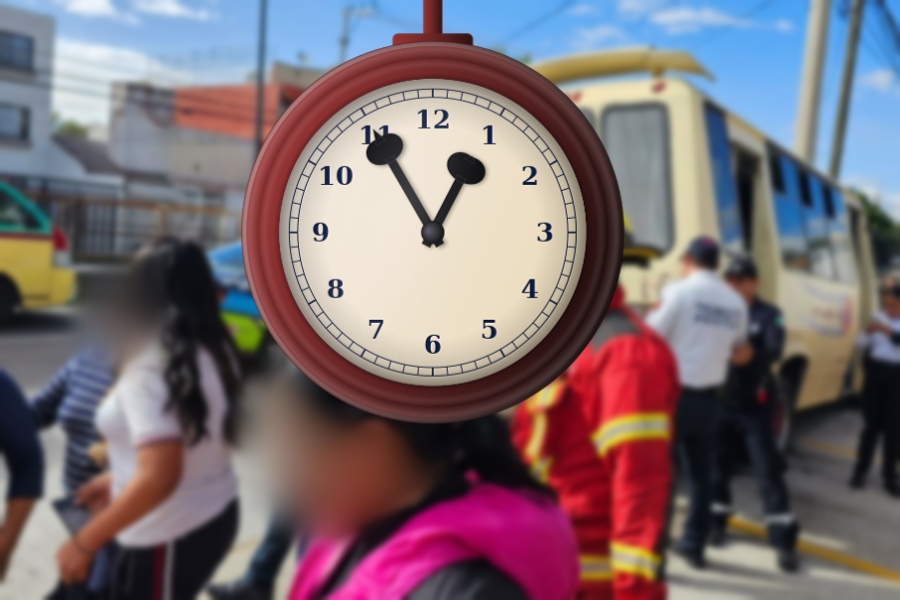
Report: 12.55
